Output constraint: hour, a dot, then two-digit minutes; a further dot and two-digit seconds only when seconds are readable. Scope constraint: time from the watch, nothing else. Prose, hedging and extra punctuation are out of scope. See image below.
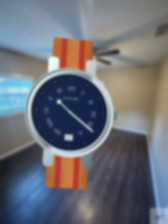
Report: 10.21
